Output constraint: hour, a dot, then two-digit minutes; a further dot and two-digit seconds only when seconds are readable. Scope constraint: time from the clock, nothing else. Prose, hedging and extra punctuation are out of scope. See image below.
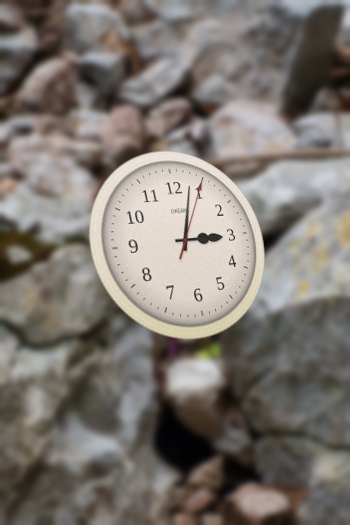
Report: 3.03.05
